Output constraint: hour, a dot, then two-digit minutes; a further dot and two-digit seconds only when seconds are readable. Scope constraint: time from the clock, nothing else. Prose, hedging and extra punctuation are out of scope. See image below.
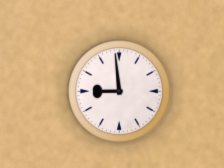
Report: 8.59
